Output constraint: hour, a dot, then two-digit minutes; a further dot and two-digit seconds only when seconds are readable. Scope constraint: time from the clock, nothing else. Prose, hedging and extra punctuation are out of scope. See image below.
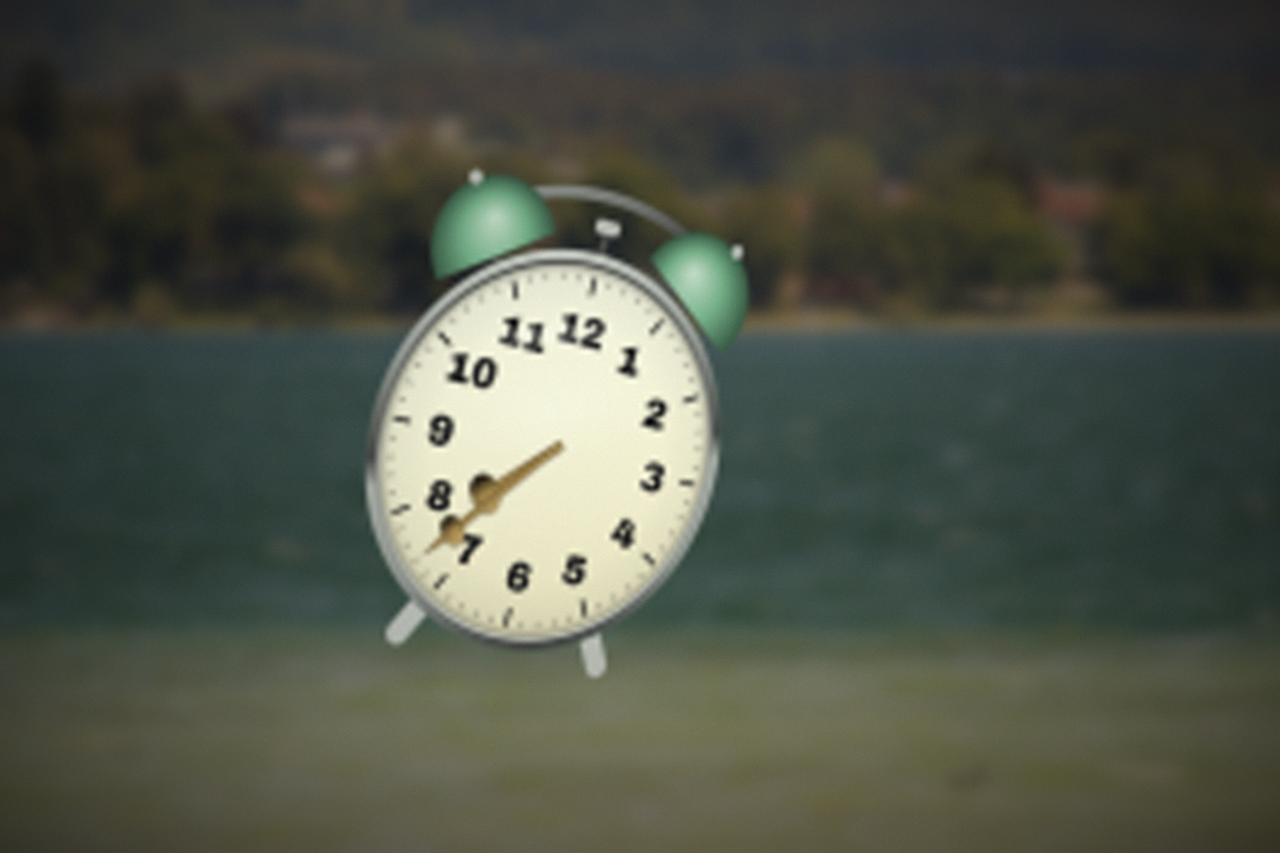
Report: 7.37
